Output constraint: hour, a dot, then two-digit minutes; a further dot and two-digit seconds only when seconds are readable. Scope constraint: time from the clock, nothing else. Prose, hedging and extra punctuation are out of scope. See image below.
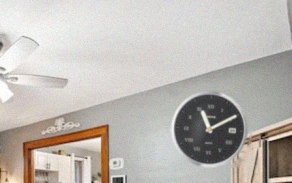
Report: 11.10
